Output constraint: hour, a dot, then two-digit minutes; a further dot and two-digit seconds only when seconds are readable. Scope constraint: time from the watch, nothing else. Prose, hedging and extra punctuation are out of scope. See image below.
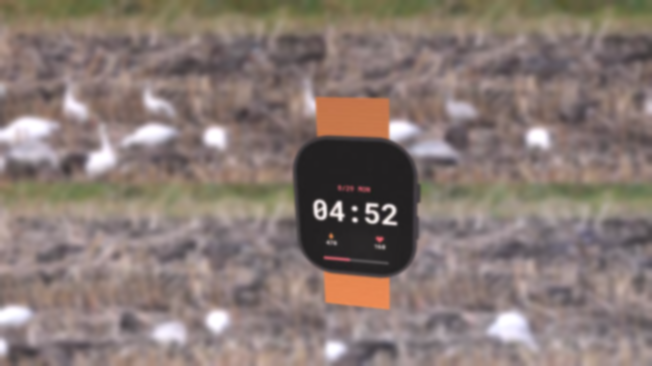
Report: 4.52
